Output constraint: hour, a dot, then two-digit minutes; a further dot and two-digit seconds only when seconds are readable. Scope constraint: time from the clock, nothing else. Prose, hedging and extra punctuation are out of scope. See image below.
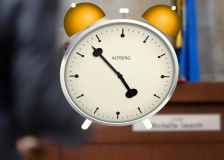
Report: 4.53
